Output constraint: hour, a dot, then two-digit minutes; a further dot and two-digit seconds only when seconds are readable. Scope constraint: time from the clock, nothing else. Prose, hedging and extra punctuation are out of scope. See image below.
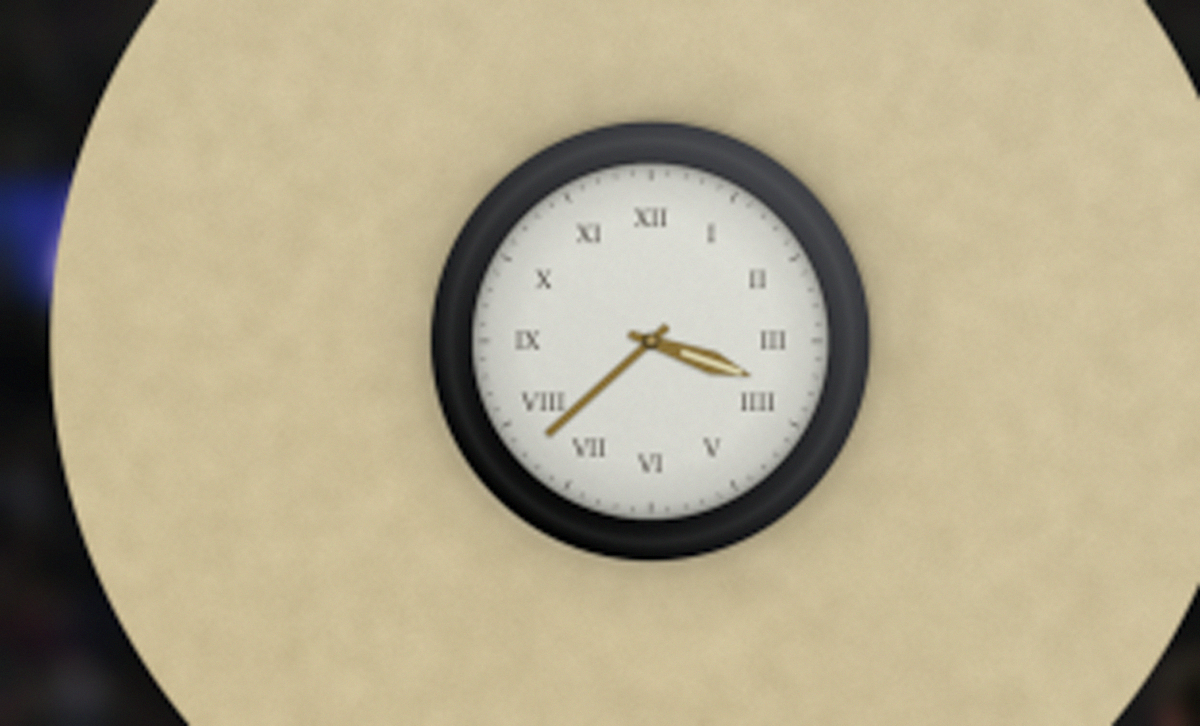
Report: 3.38
